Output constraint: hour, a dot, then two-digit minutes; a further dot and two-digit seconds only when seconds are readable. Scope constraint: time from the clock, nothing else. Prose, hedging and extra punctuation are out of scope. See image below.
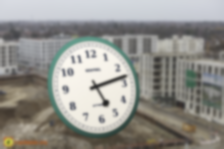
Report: 5.13
